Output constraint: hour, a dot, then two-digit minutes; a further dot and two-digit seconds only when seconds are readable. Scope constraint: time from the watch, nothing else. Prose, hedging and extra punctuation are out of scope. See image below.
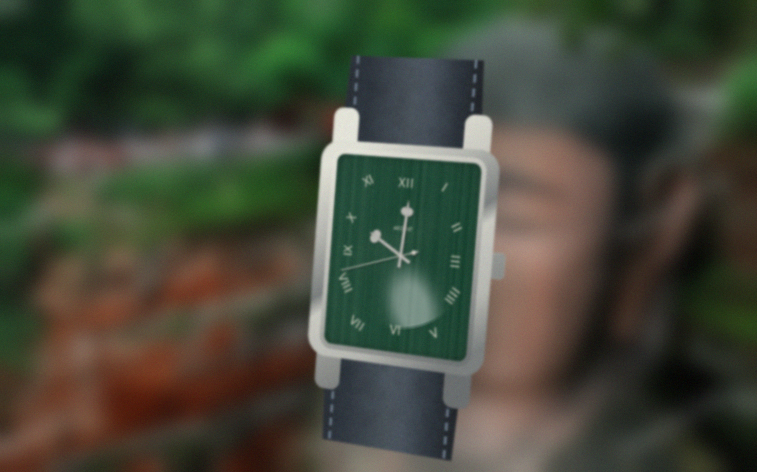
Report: 10.00.42
